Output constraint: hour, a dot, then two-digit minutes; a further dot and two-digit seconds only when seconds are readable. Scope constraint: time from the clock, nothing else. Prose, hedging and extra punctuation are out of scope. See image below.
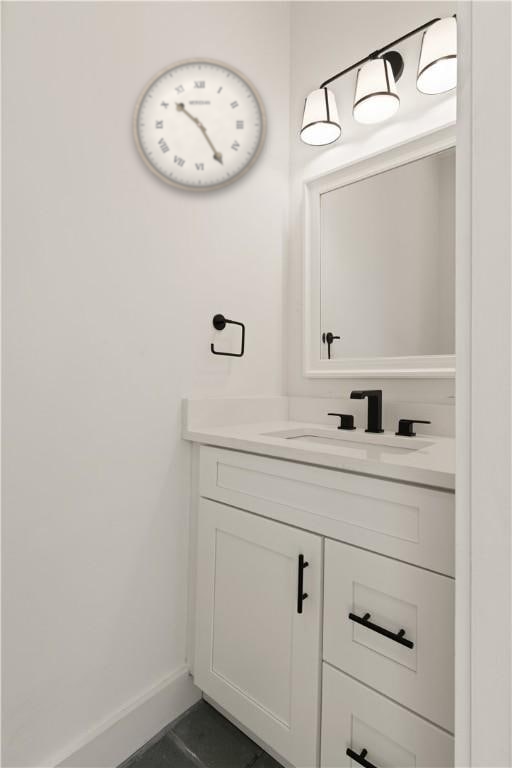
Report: 10.25
